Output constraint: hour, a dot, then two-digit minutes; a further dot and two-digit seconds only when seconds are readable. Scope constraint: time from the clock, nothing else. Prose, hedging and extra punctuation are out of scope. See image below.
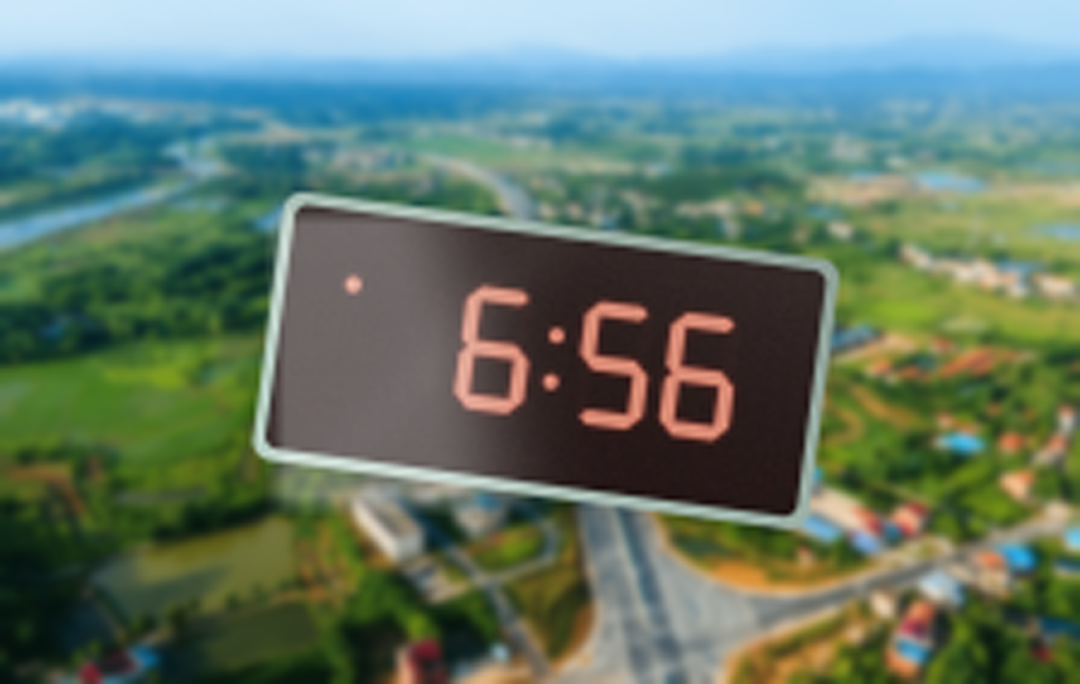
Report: 6.56
